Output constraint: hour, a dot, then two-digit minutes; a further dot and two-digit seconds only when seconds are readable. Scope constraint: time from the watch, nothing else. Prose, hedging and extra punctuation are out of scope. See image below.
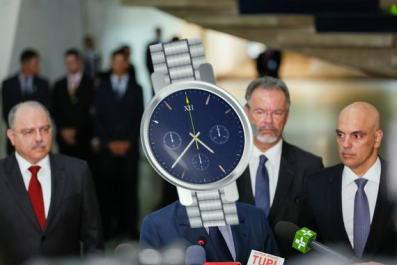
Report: 4.38
